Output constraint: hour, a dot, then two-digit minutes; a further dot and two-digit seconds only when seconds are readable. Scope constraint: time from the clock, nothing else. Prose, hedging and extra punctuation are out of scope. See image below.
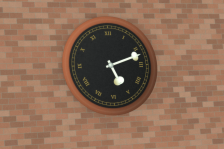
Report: 5.12
